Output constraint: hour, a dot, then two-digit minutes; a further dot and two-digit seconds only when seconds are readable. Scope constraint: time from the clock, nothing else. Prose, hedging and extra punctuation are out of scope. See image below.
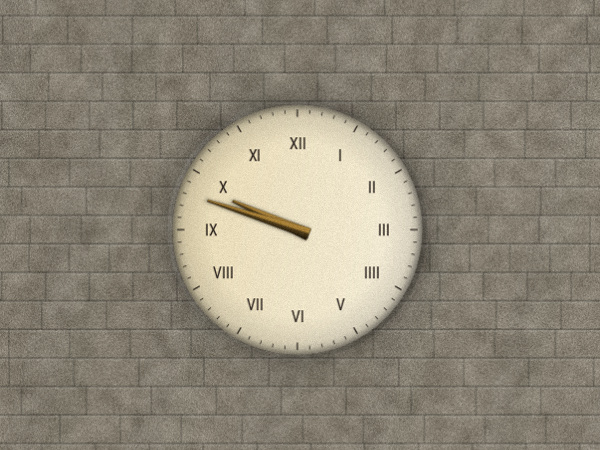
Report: 9.48
